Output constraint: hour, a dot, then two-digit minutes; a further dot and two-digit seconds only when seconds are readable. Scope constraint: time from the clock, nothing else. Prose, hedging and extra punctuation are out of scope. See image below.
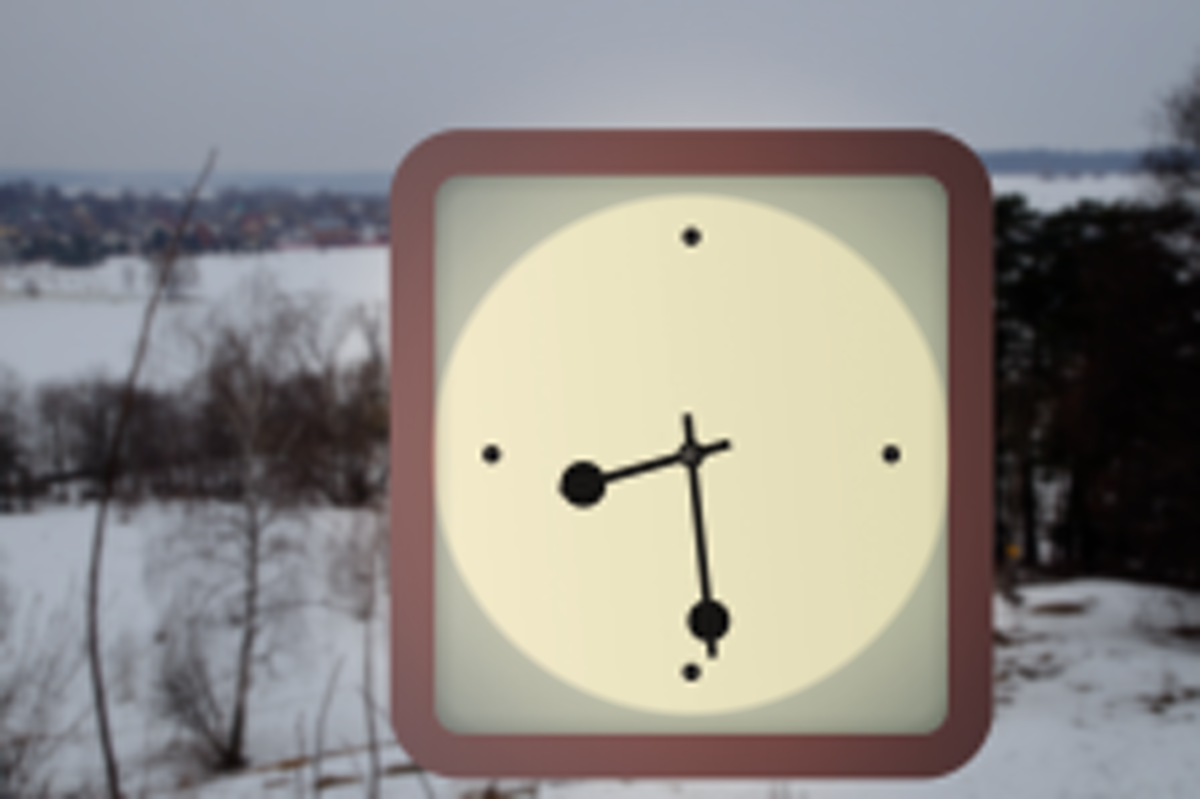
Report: 8.29
